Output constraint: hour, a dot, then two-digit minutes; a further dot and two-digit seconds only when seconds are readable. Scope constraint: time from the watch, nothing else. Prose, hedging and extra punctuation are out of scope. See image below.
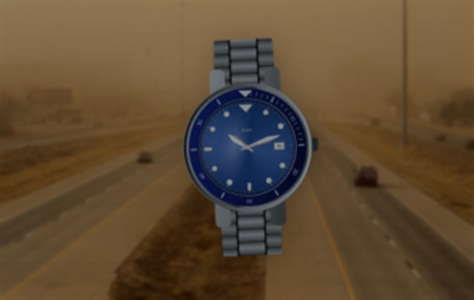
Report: 10.12
